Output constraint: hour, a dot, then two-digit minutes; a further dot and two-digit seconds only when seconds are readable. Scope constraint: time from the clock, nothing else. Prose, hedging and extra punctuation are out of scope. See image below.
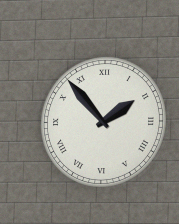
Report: 1.53
